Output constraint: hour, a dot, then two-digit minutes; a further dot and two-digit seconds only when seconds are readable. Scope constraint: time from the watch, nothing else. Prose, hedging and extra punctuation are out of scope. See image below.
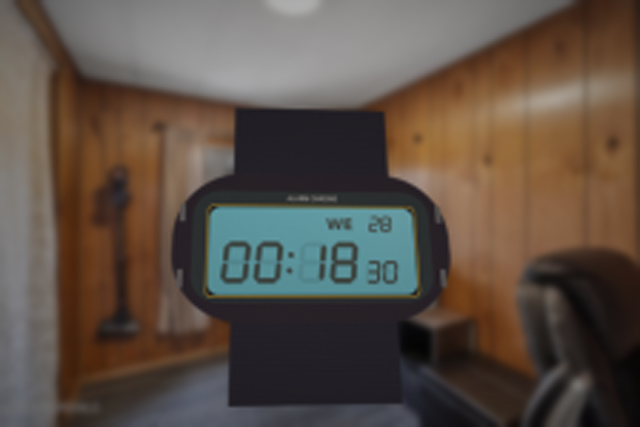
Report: 0.18.30
